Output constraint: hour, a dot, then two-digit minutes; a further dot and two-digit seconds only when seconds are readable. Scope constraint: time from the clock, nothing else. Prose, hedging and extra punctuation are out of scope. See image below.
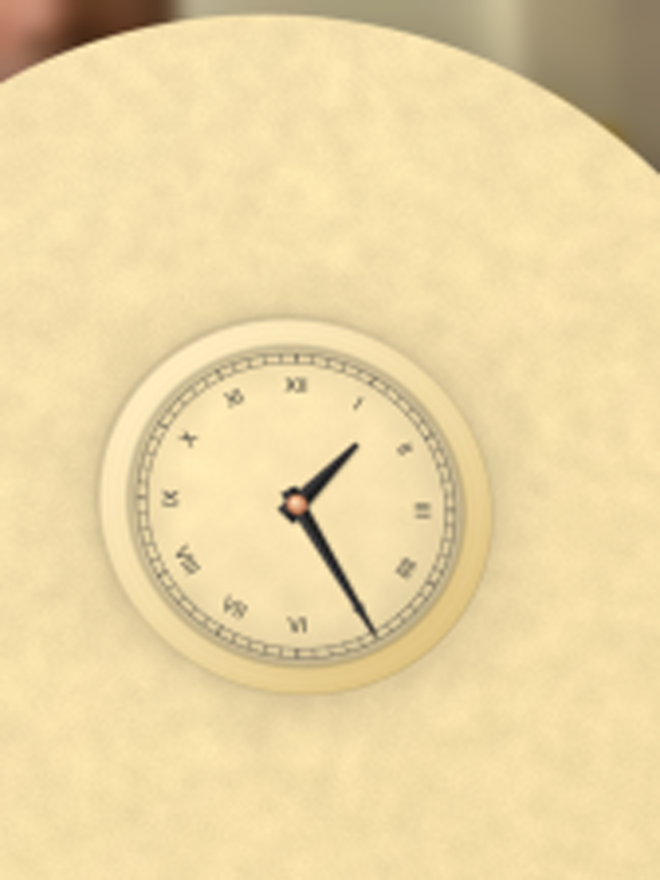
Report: 1.25
